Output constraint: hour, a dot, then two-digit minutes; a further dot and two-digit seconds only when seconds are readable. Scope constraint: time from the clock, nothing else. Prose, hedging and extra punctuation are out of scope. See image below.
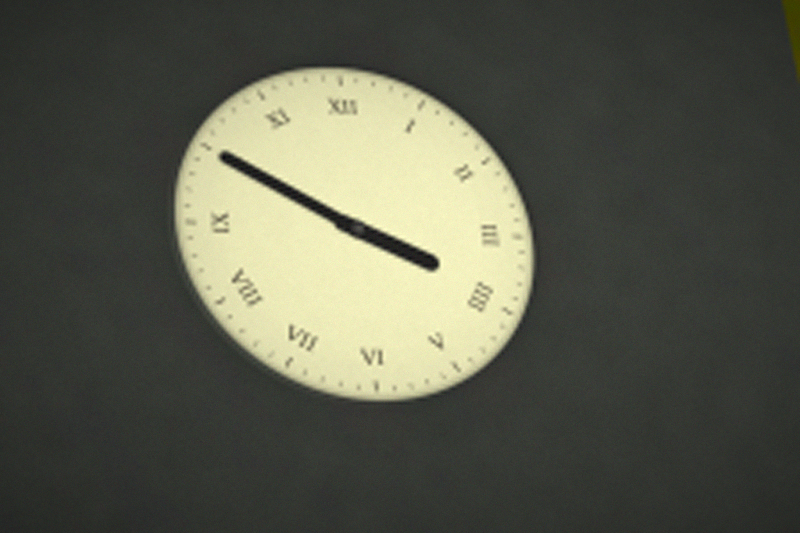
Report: 3.50
